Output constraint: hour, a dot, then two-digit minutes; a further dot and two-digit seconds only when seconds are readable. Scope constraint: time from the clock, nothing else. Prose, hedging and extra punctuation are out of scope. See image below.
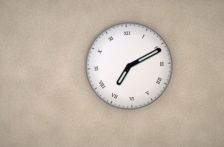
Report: 7.11
